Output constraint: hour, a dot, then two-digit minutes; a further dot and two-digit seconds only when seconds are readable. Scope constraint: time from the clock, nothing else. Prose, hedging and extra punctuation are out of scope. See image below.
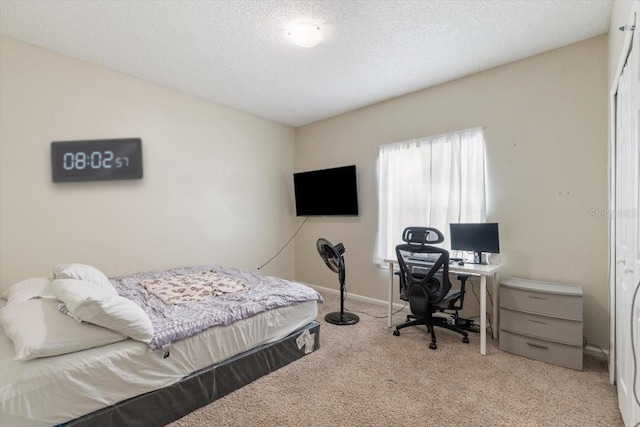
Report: 8.02
